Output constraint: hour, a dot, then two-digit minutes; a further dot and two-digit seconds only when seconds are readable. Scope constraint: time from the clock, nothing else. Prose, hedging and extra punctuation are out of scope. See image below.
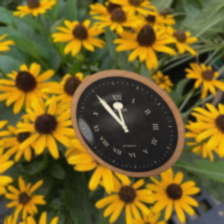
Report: 11.55
